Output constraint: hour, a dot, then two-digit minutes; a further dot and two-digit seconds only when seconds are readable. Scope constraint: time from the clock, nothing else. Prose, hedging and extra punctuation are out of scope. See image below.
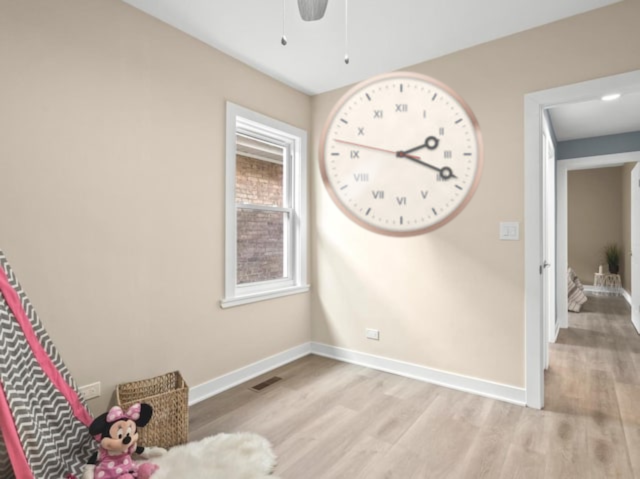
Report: 2.18.47
